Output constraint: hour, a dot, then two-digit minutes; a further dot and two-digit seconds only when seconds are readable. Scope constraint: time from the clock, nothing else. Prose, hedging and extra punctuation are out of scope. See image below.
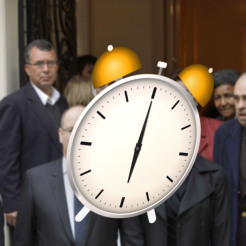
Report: 6.00
